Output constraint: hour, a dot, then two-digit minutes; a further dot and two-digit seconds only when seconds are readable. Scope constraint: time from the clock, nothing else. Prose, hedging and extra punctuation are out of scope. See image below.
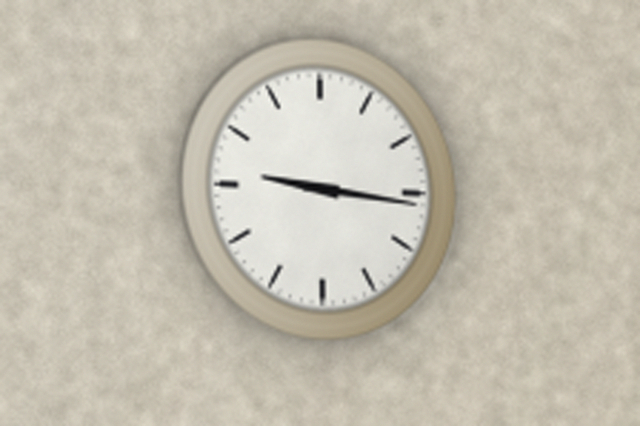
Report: 9.16
